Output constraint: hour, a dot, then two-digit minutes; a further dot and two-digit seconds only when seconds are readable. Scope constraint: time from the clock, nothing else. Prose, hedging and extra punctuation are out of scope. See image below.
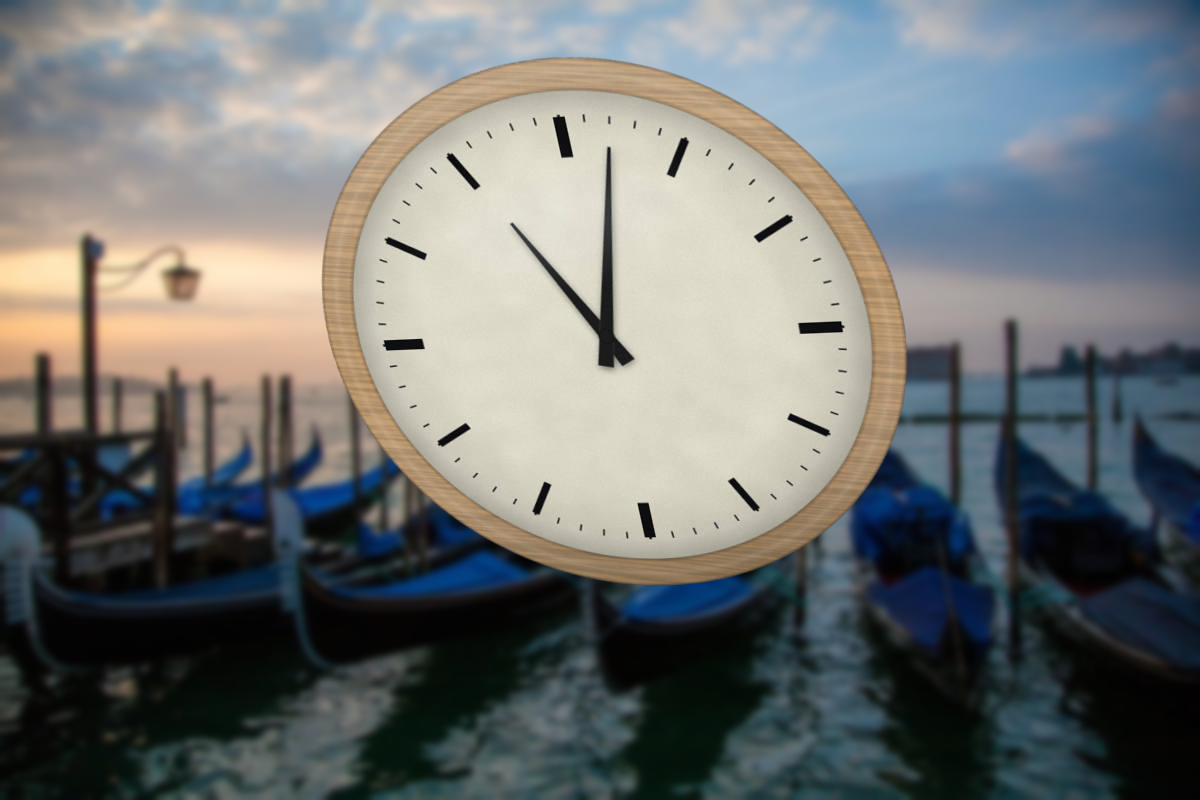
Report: 11.02
